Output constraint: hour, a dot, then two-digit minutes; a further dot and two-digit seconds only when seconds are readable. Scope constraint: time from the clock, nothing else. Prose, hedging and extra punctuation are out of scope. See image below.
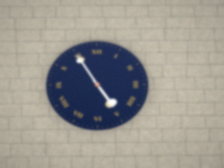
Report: 4.55
